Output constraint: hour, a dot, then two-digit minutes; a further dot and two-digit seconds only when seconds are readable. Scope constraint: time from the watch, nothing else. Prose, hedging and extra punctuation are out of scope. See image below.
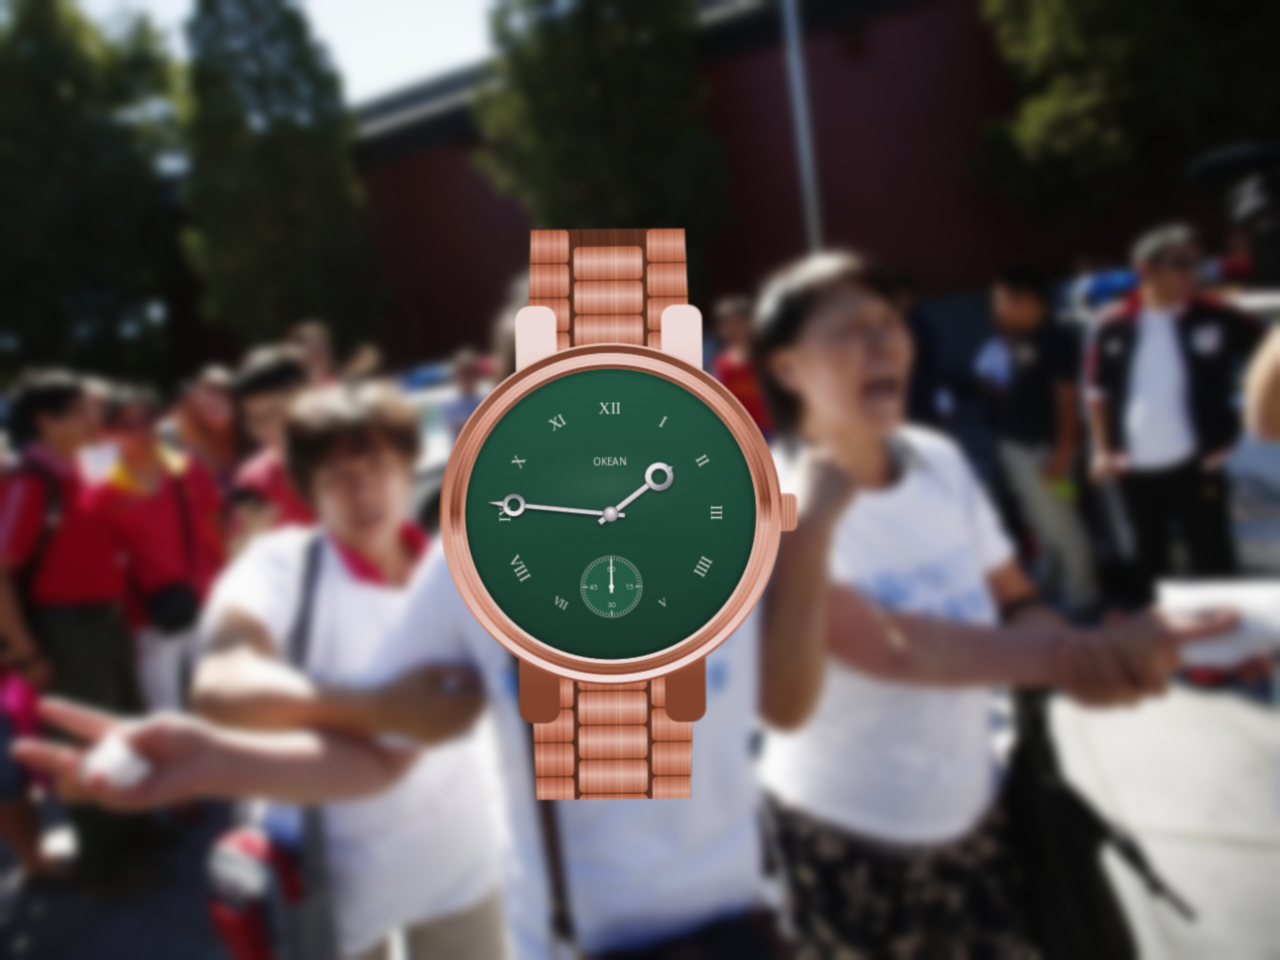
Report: 1.46
